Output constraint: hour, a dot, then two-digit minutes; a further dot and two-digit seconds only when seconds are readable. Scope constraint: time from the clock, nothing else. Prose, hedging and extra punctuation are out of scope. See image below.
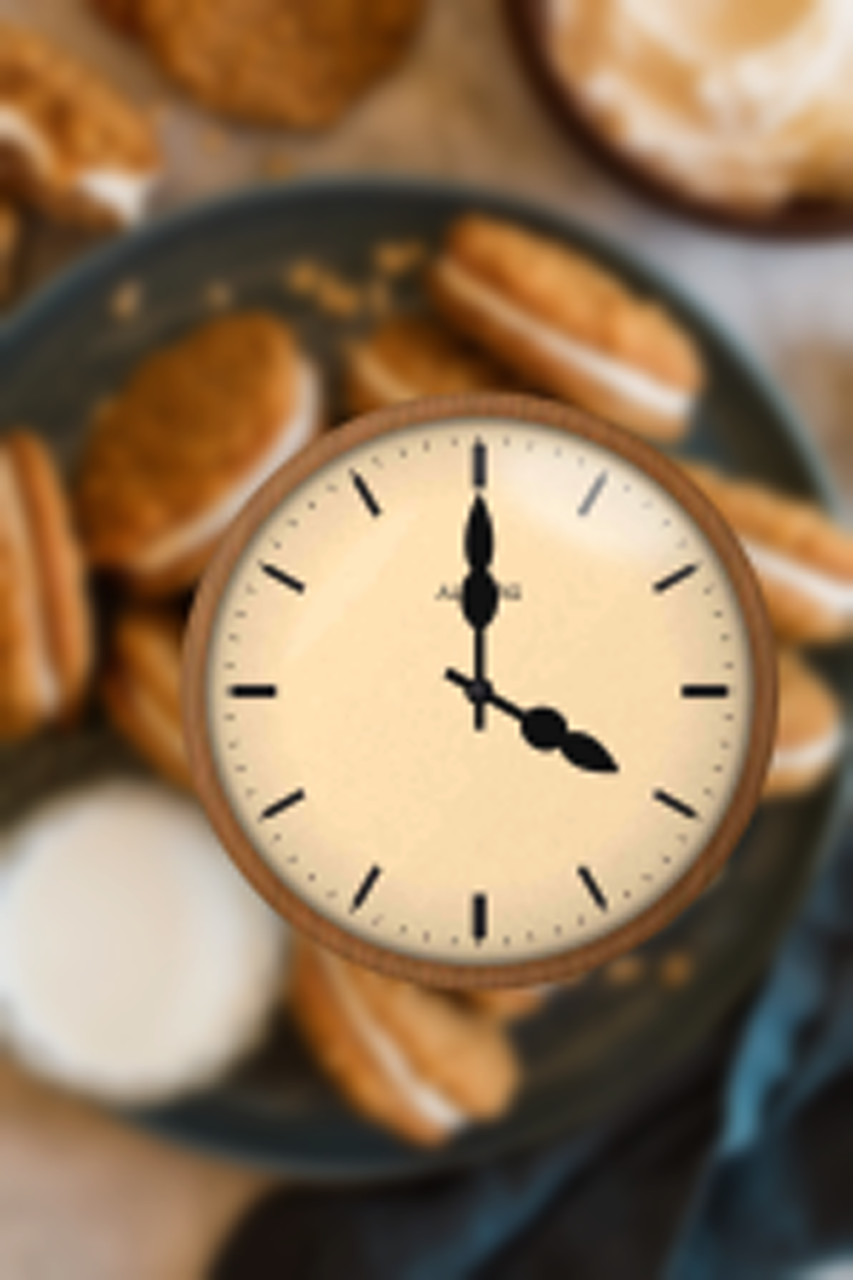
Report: 4.00
